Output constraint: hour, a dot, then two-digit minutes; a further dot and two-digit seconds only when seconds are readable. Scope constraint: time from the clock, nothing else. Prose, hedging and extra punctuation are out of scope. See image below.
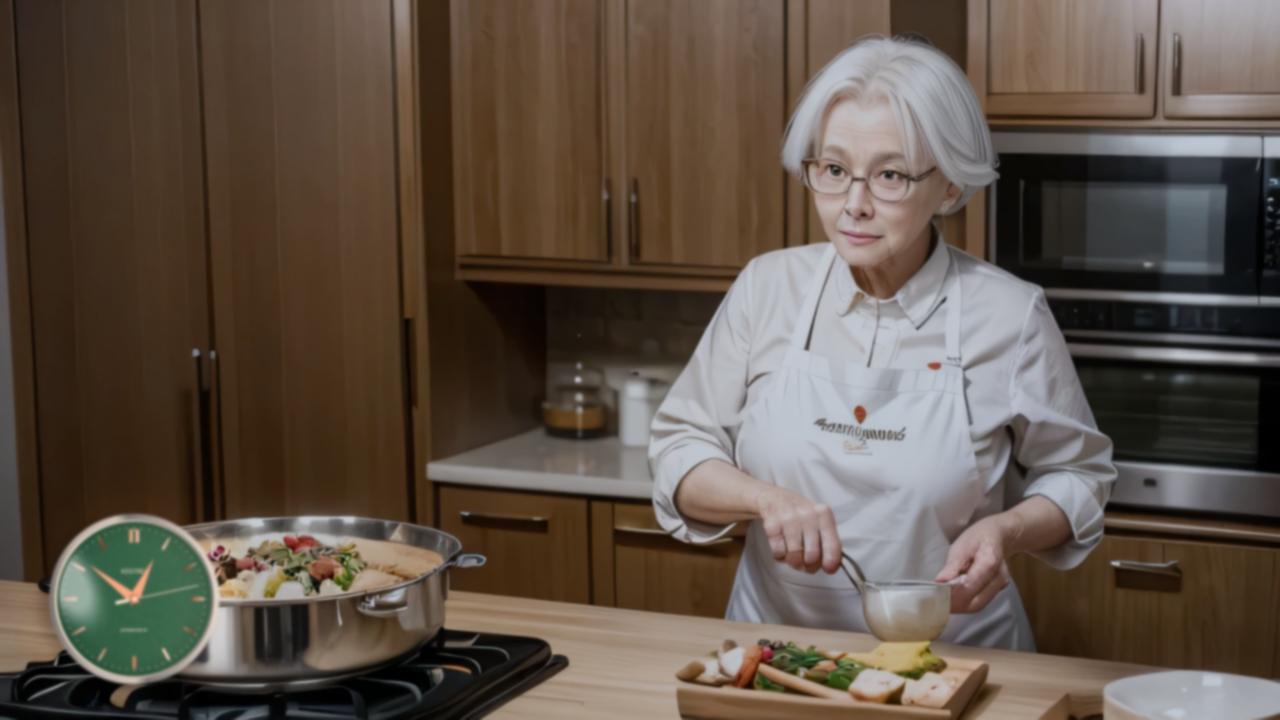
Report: 12.51.13
